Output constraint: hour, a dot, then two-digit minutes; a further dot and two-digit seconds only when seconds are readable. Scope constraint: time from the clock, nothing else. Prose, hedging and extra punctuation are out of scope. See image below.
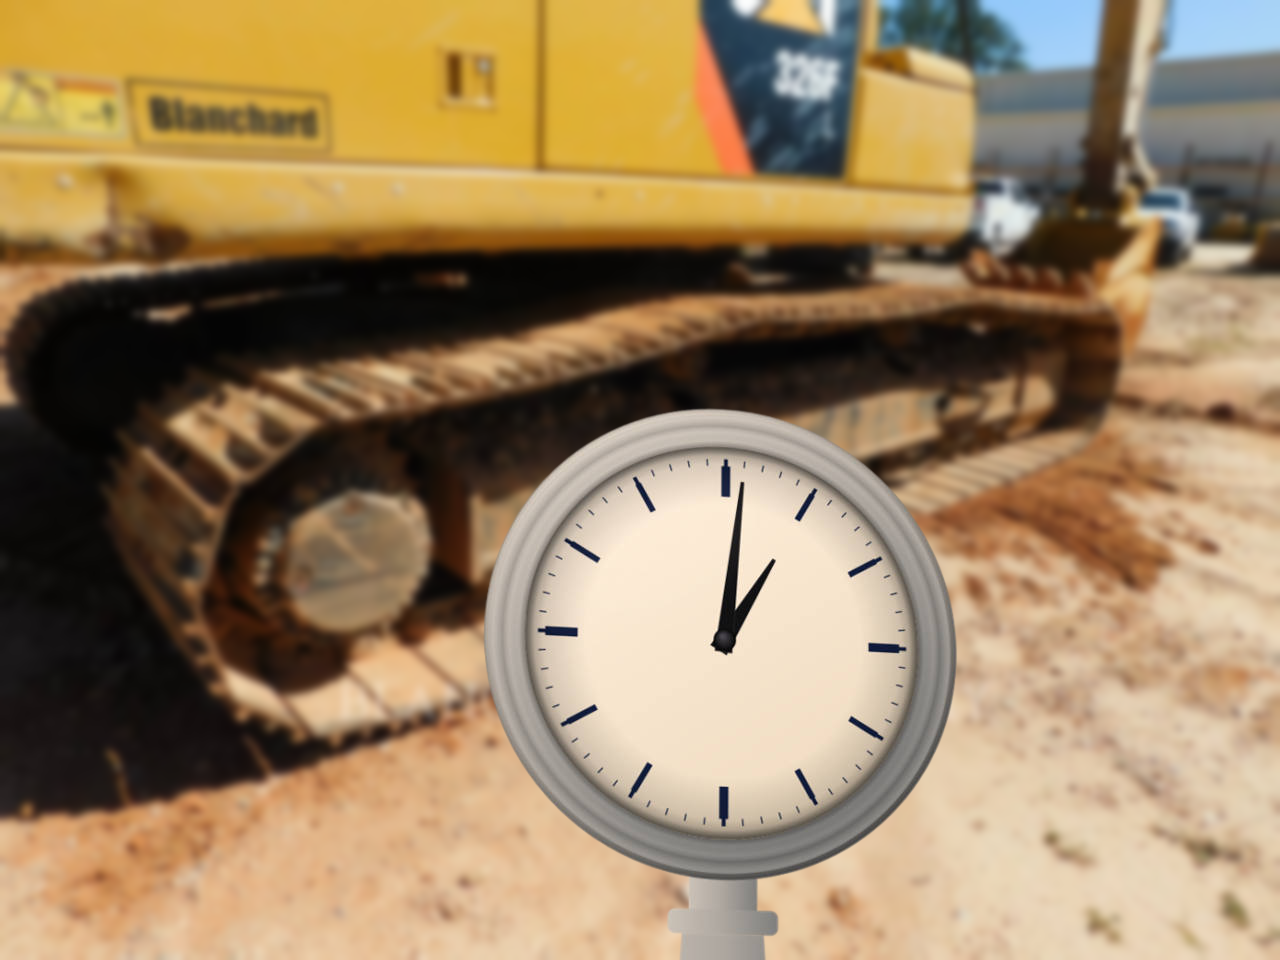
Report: 1.01
